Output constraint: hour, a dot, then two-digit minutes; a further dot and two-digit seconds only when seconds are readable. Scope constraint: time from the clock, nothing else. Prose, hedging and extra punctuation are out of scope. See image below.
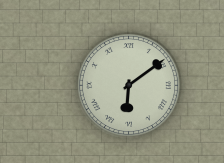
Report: 6.09
